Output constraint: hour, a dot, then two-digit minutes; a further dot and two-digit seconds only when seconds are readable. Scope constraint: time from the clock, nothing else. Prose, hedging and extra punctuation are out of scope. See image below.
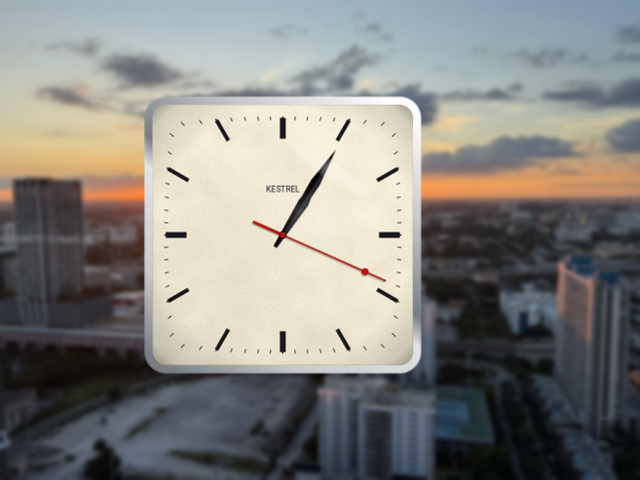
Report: 1.05.19
